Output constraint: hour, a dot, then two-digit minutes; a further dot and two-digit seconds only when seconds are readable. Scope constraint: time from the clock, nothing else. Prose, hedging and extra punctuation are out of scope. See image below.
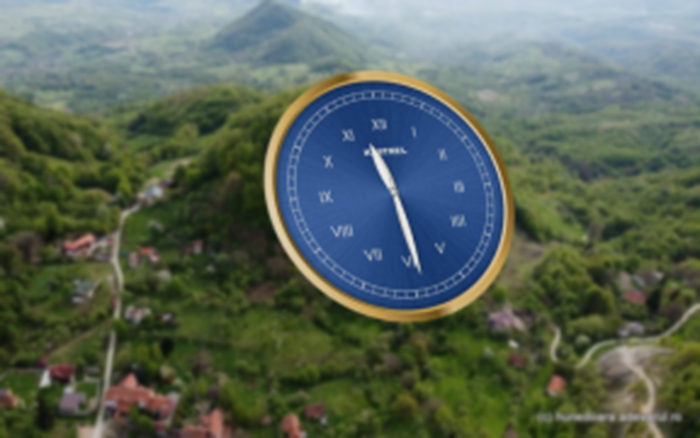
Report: 11.29
